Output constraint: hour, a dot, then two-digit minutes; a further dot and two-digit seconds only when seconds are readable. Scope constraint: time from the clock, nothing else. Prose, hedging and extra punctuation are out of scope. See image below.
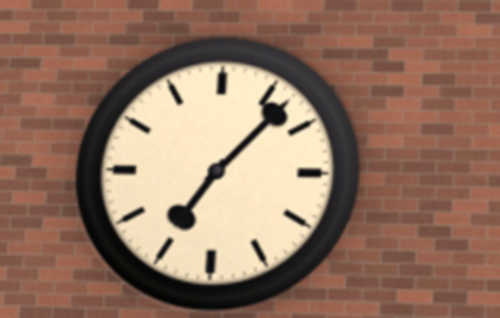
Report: 7.07
